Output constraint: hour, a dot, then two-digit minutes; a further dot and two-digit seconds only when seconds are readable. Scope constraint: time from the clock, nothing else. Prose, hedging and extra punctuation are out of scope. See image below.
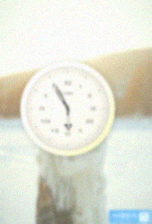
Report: 5.55
